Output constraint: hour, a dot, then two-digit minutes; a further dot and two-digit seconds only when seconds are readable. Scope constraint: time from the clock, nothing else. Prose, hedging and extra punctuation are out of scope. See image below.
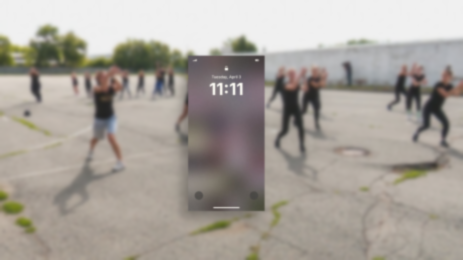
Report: 11.11
